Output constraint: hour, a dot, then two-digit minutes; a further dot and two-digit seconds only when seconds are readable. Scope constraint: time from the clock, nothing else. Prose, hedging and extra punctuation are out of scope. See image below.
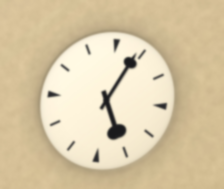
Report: 5.04
